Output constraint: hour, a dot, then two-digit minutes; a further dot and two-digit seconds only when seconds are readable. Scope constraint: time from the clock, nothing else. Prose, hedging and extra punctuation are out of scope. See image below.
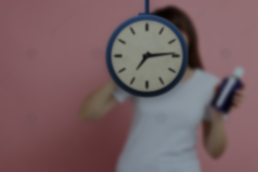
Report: 7.14
